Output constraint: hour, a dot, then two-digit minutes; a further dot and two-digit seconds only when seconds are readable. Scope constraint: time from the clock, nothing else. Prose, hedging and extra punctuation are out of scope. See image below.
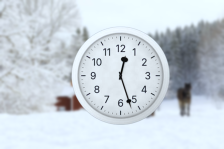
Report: 12.27
